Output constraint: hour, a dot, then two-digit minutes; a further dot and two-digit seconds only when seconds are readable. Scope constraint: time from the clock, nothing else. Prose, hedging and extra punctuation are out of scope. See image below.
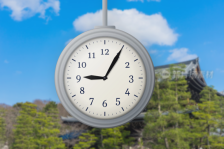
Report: 9.05
